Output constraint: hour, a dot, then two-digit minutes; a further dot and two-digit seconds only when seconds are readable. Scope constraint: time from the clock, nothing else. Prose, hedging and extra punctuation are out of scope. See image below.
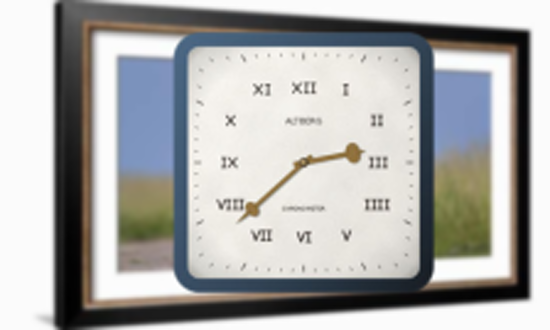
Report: 2.38
